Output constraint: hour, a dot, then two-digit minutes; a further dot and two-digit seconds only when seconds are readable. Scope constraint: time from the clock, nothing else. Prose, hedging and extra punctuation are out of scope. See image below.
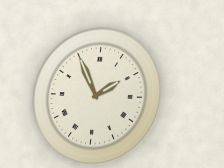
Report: 1.55
